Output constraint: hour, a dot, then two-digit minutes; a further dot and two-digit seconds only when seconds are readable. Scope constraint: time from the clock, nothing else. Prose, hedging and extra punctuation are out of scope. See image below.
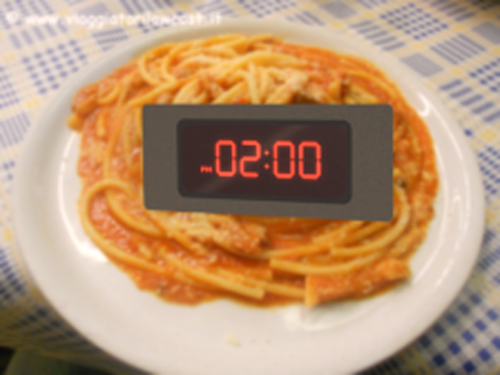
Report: 2.00
